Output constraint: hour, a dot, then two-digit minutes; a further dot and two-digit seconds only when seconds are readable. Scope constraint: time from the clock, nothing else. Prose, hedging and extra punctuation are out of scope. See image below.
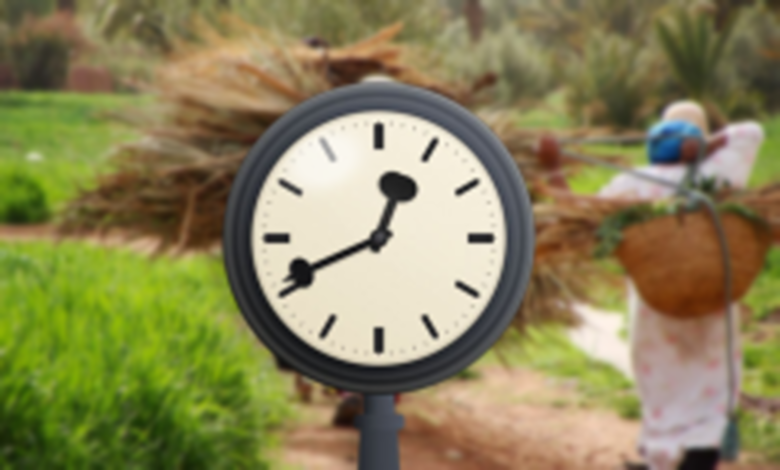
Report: 12.41
